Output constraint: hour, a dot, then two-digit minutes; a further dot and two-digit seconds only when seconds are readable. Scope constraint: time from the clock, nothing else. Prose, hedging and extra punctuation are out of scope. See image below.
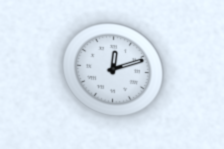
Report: 12.11
